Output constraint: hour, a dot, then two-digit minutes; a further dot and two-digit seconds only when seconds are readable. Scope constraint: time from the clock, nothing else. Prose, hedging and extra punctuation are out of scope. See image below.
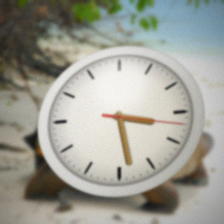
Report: 3.28.17
